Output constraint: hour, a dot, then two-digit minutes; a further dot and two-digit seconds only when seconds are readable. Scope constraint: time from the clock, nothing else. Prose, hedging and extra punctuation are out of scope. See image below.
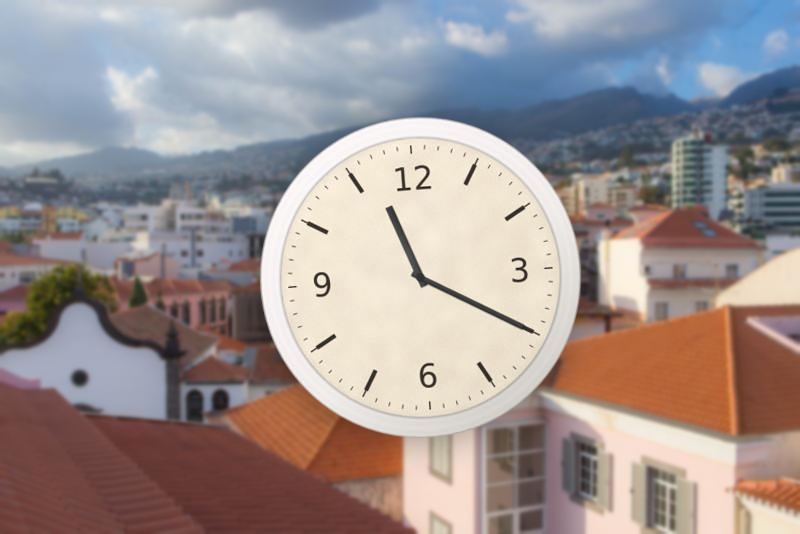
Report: 11.20
